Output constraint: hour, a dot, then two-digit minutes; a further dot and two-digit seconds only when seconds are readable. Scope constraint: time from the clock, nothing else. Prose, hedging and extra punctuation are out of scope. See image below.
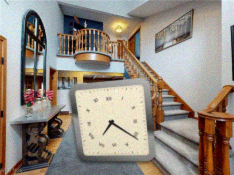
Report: 7.21
